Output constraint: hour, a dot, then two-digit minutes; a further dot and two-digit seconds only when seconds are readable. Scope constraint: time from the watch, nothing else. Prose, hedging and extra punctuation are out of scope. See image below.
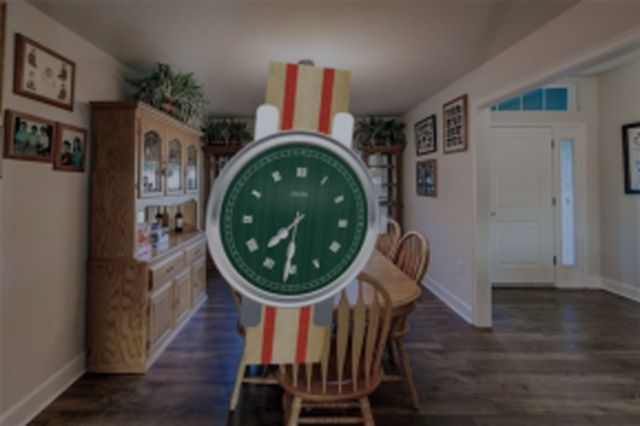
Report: 7.31
